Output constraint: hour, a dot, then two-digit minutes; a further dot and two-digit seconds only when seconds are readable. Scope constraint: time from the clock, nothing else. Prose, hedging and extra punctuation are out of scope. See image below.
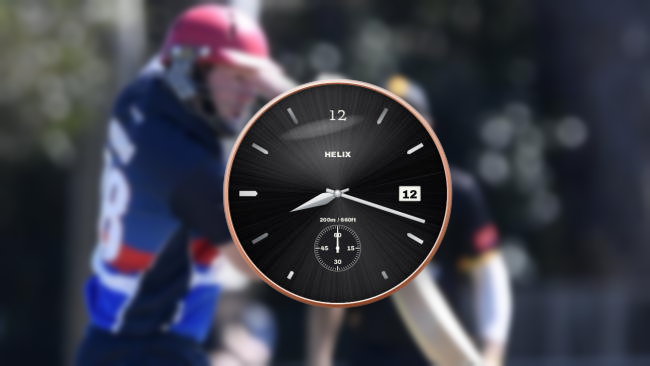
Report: 8.18
